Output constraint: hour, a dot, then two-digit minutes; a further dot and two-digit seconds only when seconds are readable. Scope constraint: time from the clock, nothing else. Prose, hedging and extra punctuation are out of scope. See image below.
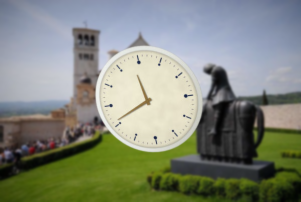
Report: 11.41
